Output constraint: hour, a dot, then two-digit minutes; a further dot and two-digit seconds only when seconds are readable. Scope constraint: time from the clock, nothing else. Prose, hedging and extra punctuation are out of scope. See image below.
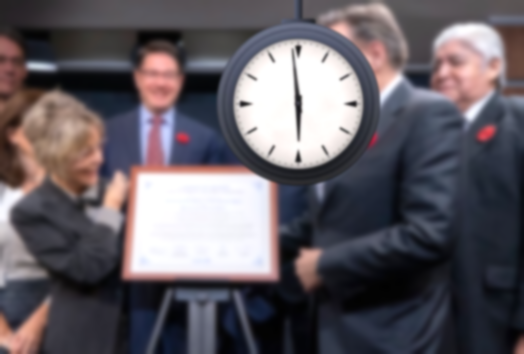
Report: 5.59
